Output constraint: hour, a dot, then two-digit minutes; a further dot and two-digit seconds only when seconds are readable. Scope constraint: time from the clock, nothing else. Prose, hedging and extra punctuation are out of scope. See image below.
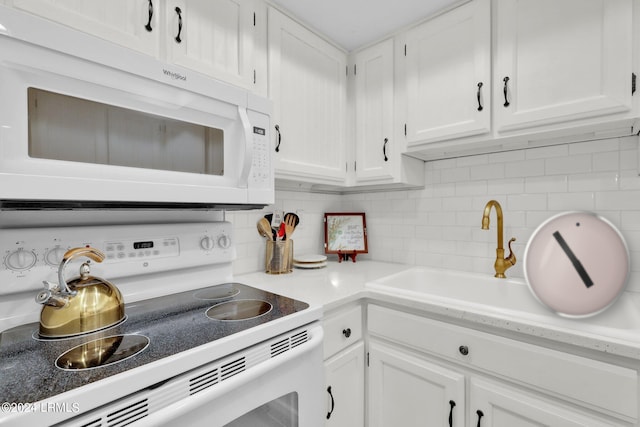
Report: 4.54
